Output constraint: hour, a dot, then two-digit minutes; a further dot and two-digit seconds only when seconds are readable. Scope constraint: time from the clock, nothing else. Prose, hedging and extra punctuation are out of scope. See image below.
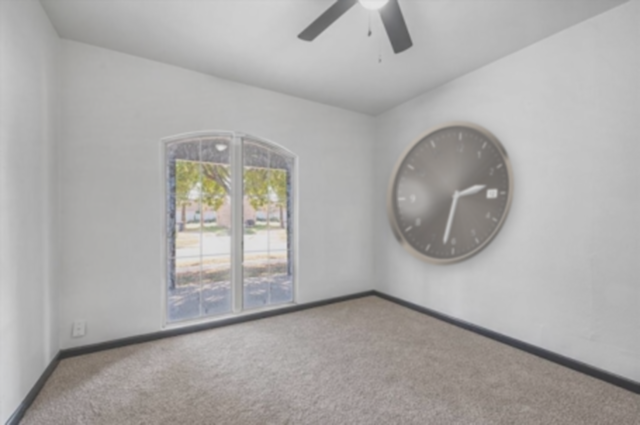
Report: 2.32
